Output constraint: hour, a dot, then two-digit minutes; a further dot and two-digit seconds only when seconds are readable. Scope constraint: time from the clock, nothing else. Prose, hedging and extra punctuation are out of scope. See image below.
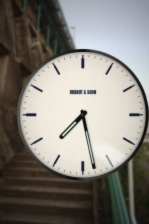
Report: 7.28
